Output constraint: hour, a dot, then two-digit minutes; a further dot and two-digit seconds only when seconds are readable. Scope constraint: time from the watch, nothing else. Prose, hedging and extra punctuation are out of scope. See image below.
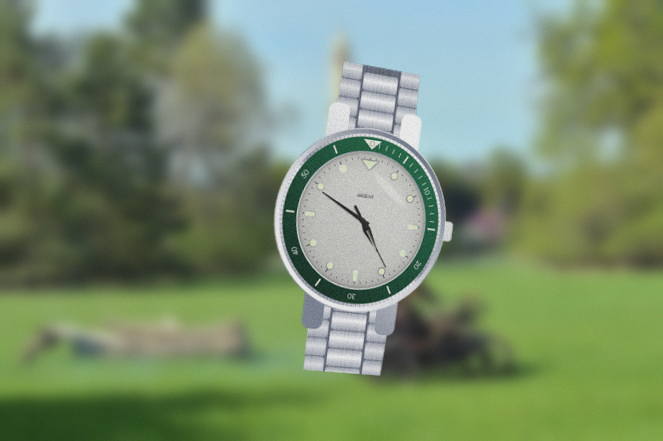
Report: 4.49.24
